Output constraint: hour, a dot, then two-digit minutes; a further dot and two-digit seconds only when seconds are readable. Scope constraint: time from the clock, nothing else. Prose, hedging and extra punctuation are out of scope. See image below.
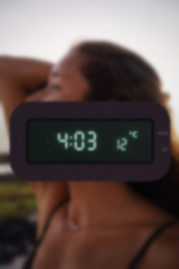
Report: 4.03
